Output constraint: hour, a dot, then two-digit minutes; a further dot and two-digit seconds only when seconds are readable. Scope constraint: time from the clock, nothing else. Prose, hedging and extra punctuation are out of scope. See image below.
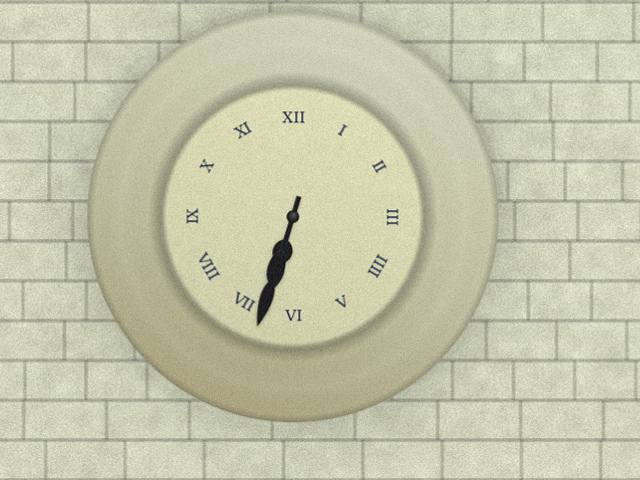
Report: 6.33
